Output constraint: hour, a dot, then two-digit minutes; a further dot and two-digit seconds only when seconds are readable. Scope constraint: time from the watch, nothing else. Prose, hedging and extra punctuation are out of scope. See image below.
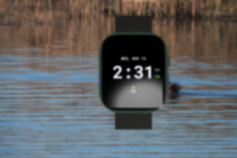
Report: 2.31
